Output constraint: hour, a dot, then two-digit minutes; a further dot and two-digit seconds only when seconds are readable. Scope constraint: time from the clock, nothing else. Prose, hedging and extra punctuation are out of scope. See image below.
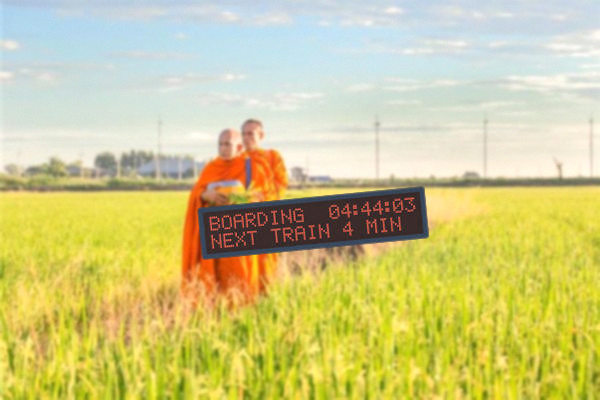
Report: 4.44.03
